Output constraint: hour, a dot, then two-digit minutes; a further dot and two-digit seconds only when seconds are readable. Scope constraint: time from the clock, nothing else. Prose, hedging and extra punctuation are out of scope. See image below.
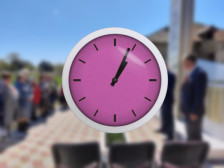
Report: 1.04
